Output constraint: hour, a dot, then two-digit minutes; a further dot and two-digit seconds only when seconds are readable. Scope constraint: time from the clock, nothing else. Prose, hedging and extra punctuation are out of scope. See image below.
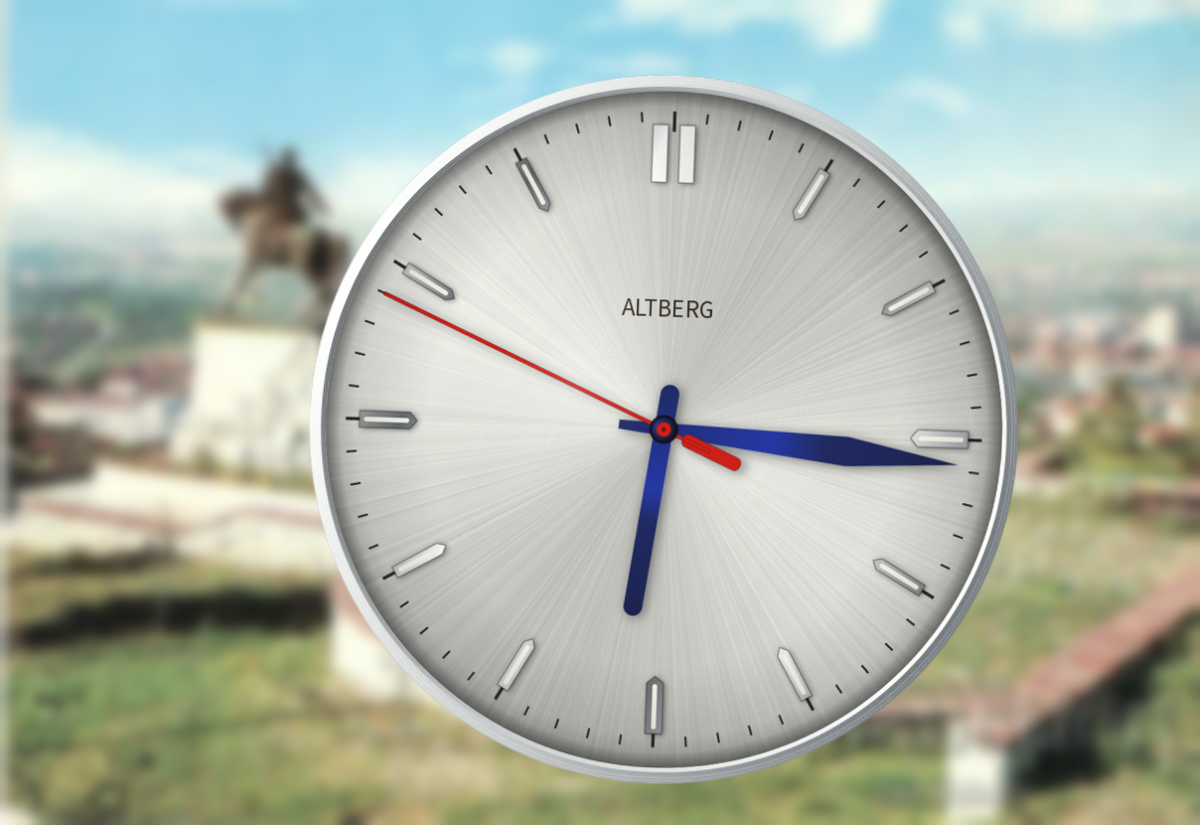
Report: 6.15.49
